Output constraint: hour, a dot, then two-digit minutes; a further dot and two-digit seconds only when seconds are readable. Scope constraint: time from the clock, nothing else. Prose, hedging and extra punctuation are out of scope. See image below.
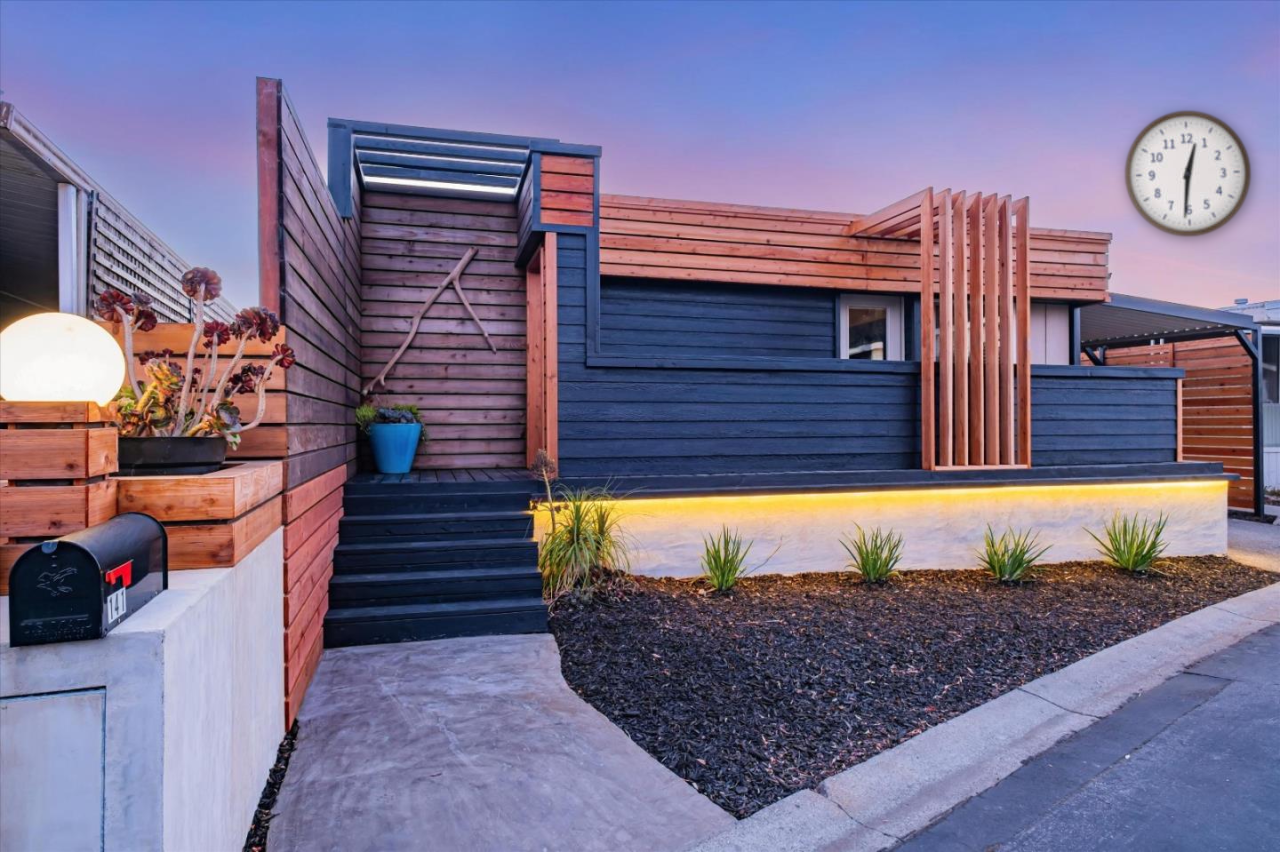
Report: 12.31
